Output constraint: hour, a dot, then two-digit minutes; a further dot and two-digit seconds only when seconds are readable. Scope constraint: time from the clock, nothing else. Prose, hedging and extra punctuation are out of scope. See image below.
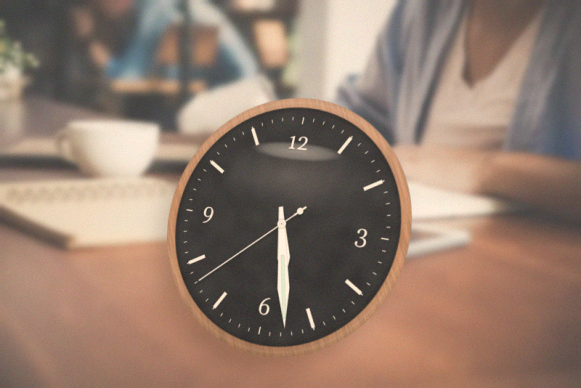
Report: 5.27.38
